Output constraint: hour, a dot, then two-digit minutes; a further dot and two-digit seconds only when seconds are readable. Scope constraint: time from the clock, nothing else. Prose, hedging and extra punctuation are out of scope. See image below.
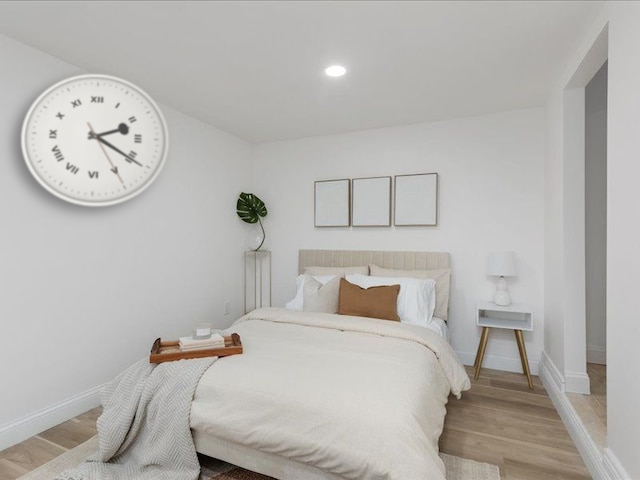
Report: 2.20.25
